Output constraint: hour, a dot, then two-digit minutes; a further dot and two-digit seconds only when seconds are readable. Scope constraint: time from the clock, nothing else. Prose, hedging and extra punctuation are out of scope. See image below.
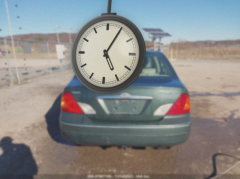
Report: 5.05
